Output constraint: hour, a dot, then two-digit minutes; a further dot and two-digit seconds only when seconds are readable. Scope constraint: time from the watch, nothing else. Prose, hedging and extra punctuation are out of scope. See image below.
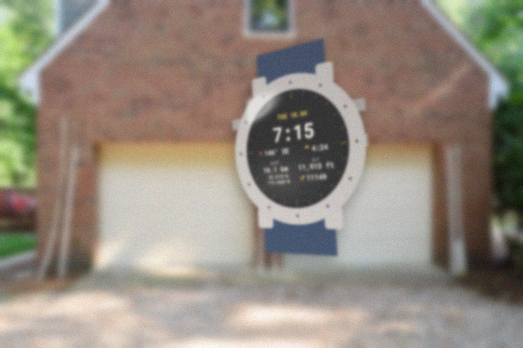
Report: 7.15
